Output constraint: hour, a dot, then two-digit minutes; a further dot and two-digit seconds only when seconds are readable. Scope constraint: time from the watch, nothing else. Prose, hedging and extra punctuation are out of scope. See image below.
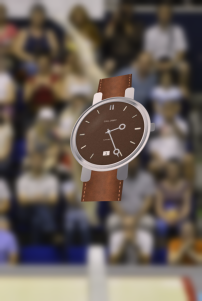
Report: 2.26
